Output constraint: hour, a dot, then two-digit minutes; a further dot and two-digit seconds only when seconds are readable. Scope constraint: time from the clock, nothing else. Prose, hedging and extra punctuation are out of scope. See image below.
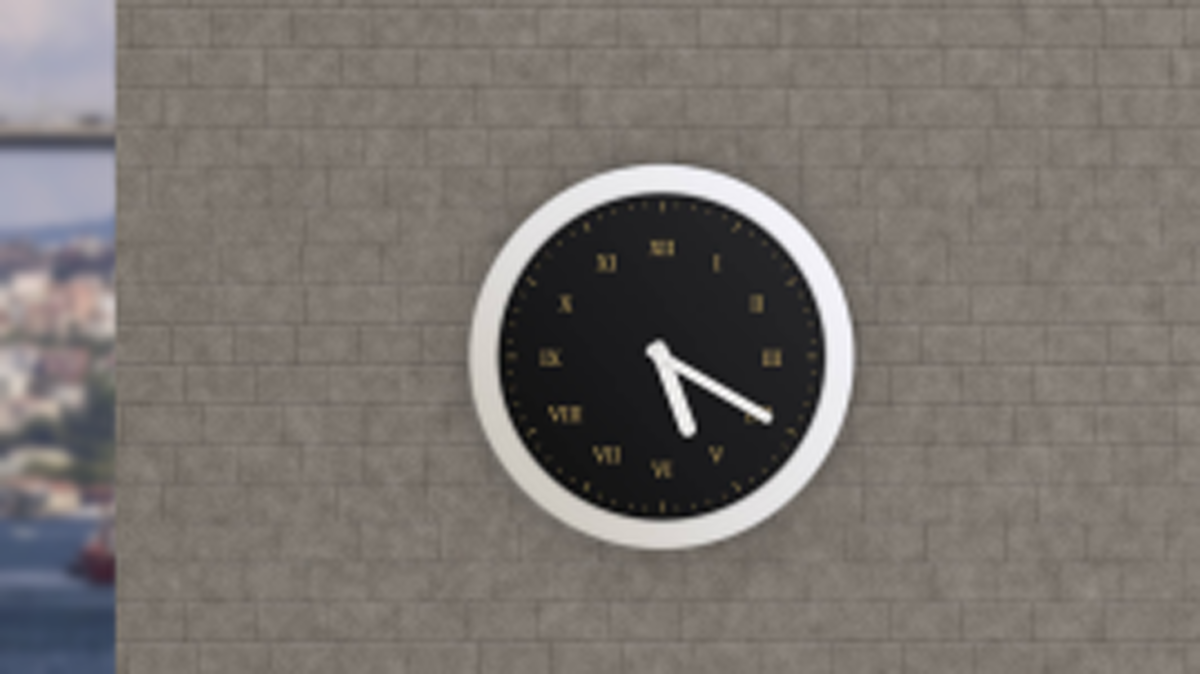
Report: 5.20
